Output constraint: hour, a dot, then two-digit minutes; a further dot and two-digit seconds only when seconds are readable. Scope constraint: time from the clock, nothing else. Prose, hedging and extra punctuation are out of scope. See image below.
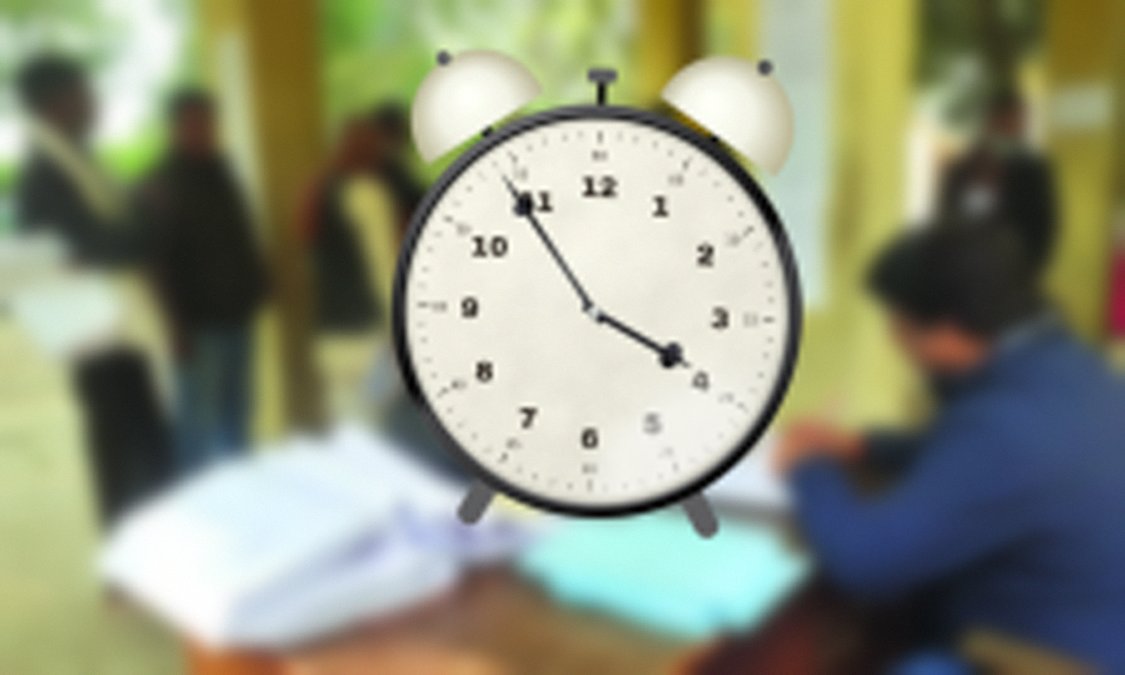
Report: 3.54
